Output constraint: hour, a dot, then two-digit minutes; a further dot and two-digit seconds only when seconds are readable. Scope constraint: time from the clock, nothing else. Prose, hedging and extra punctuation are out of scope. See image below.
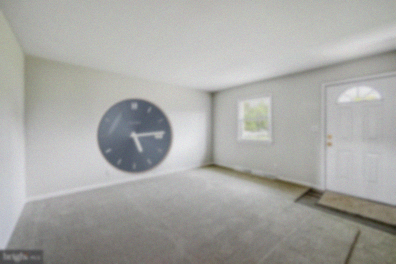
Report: 5.14
